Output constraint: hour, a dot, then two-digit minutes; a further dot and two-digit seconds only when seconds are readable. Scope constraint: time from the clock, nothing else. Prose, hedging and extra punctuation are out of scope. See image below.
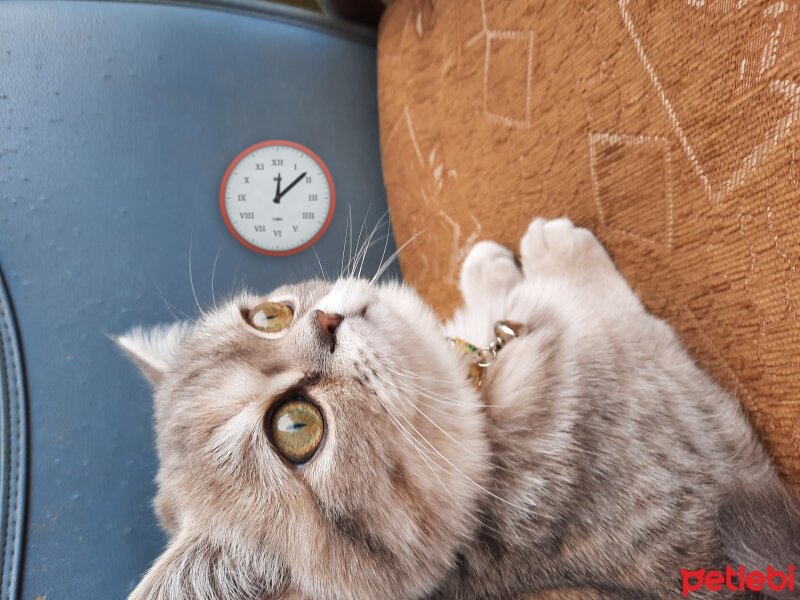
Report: 12.08
